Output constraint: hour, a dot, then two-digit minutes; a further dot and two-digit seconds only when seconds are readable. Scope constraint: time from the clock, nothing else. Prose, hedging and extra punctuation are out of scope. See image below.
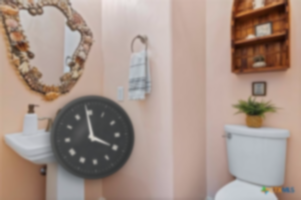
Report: 3.59
